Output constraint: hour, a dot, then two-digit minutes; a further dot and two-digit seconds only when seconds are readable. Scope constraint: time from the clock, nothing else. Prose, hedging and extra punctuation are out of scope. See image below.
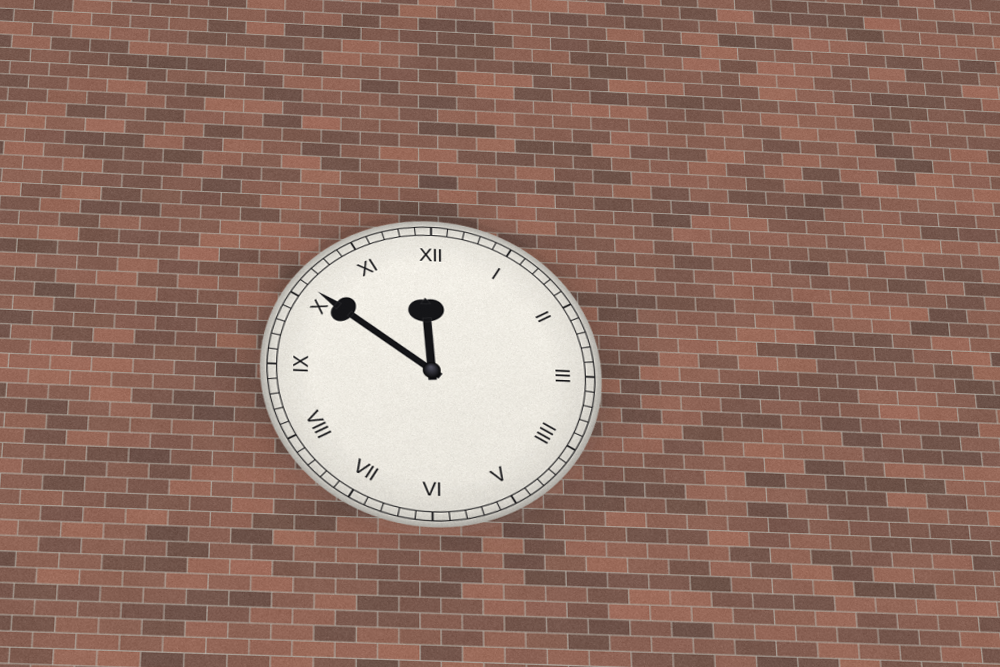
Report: 11.51
